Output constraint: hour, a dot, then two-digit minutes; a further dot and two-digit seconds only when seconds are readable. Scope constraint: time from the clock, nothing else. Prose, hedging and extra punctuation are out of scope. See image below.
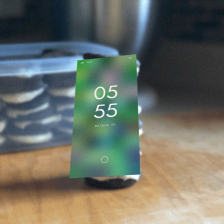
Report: 5.55
